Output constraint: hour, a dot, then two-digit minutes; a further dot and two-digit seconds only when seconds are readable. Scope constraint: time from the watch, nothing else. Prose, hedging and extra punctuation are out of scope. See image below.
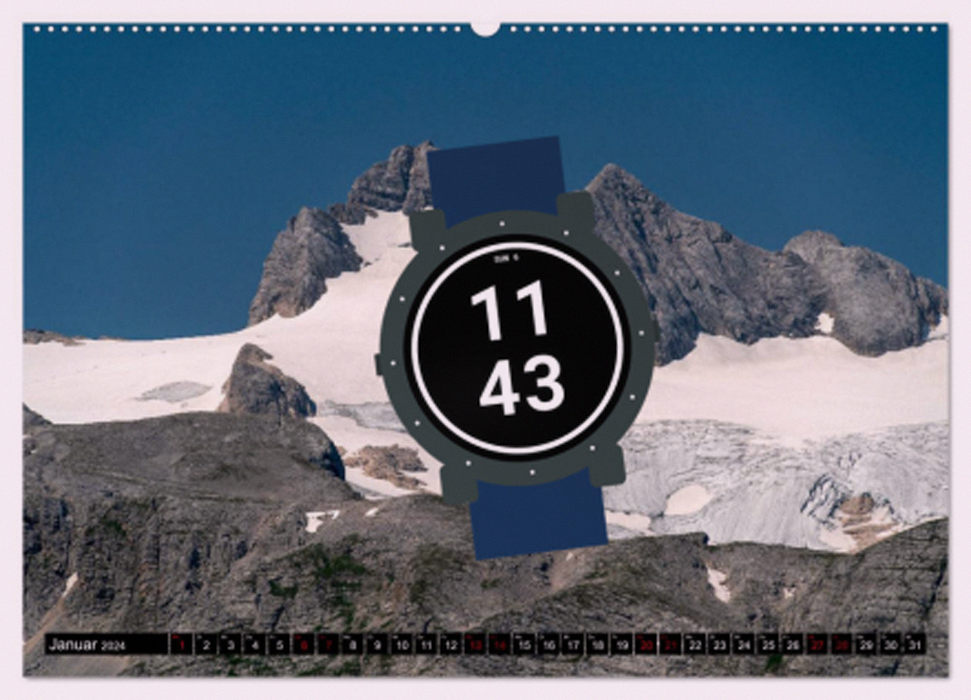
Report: 11.43
